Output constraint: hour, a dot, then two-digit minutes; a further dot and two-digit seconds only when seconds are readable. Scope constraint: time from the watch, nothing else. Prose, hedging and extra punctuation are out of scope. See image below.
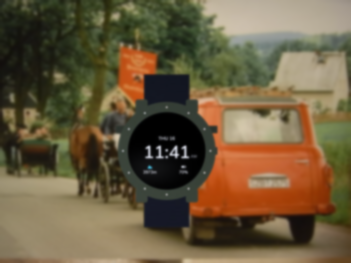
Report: 11.41
